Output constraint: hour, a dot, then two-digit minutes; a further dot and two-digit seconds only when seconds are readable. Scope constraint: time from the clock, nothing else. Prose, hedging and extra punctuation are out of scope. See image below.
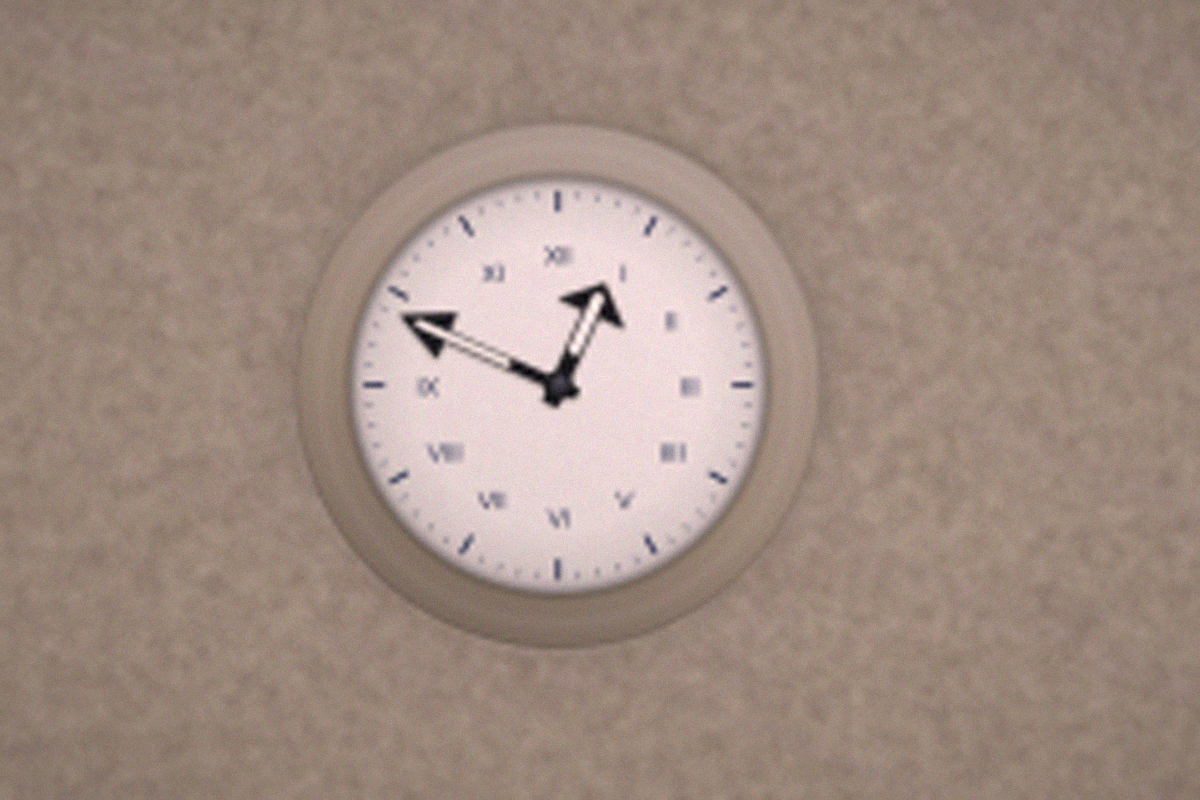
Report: 12.49
